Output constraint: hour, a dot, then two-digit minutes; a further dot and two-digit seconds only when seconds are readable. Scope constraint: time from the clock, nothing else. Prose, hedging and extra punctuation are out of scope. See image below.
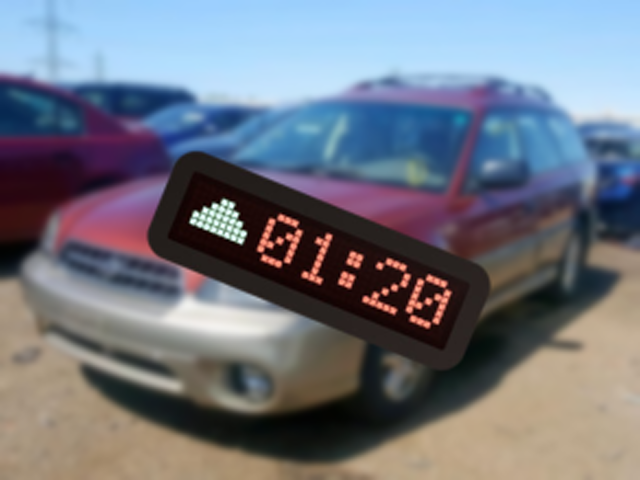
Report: 1.20
